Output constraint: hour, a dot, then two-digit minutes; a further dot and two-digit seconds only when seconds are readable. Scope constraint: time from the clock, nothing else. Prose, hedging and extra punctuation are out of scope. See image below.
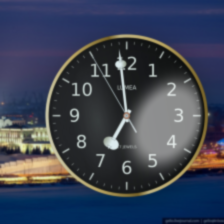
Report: 6.58.55
